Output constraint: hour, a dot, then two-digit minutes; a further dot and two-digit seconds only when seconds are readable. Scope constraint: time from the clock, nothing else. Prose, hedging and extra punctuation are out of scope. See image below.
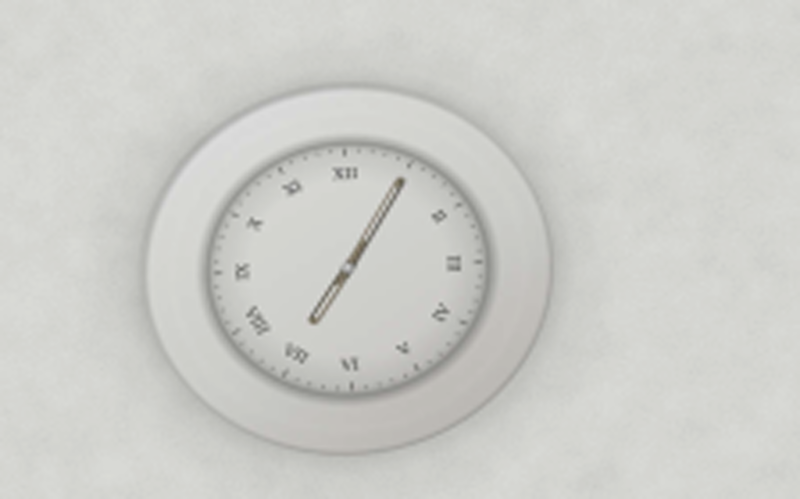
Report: 7.05
